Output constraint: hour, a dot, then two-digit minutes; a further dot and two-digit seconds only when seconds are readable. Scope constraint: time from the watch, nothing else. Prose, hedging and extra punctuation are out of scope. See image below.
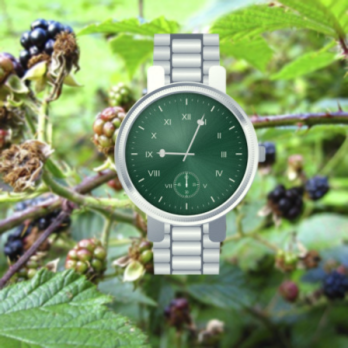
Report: 9.04
